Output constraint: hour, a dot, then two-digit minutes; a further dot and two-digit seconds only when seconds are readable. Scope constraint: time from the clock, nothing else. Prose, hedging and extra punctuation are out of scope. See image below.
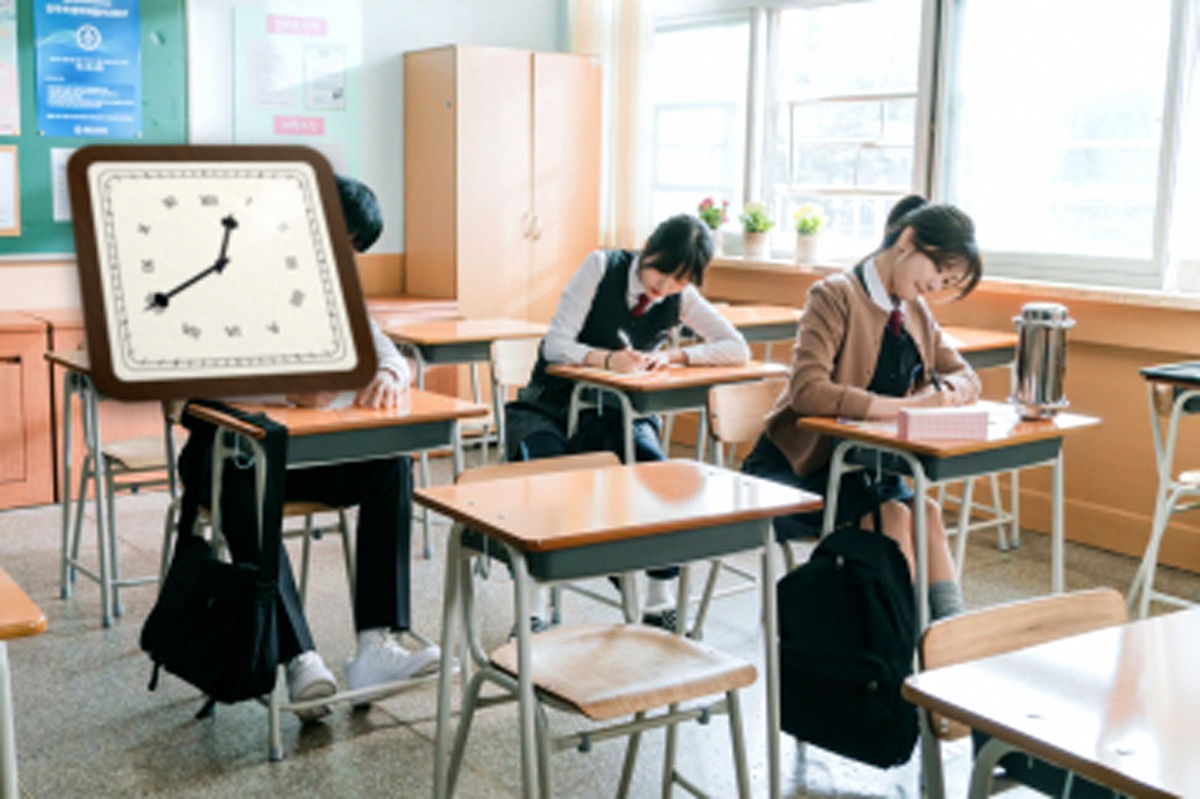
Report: 12.40
